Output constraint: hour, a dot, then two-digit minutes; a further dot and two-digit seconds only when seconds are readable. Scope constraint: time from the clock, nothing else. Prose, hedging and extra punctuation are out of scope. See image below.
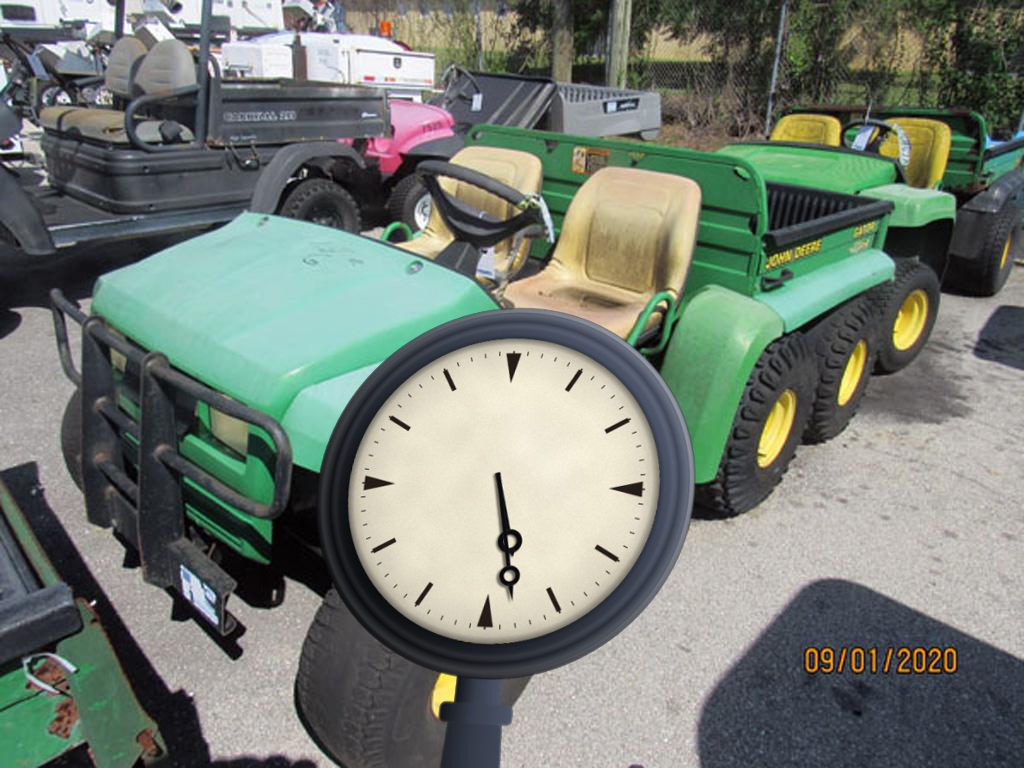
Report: 5.28
